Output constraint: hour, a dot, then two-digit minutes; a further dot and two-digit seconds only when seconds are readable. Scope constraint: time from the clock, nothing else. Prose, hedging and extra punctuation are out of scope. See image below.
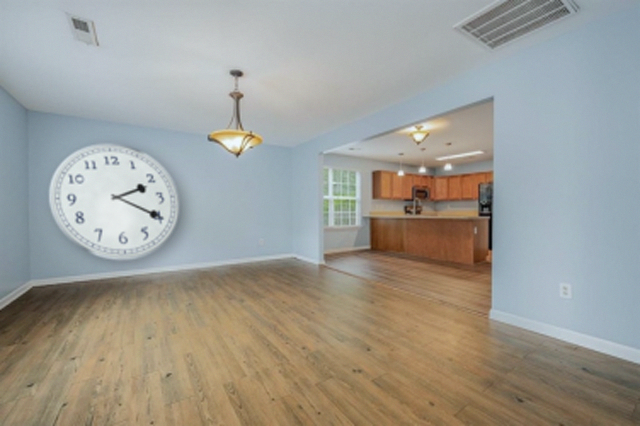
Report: 2.20
